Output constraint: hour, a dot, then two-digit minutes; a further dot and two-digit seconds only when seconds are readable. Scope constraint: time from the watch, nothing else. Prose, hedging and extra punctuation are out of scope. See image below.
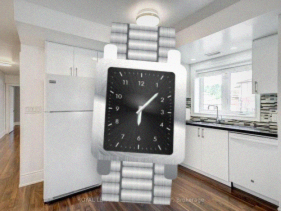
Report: 6.07
